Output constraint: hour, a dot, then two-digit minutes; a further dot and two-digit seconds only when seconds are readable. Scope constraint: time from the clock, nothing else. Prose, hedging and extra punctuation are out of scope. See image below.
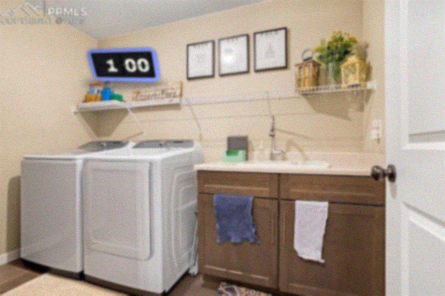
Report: 1.00
